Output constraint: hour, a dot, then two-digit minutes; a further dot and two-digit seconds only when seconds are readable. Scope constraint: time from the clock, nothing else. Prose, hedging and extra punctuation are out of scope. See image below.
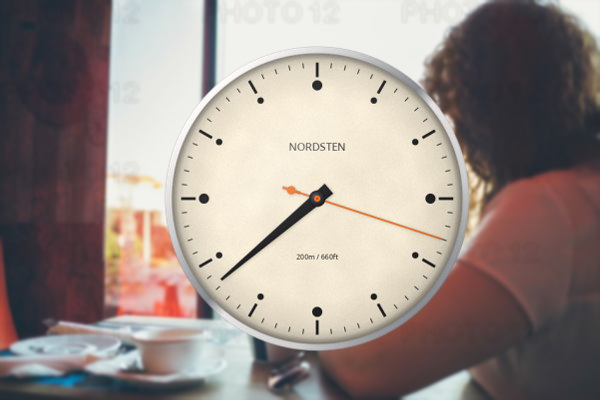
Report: 7.38.18
